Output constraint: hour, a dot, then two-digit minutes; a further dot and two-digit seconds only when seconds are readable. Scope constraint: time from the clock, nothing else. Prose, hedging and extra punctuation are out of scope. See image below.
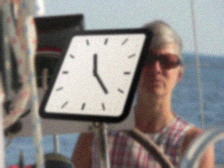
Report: 11.23
